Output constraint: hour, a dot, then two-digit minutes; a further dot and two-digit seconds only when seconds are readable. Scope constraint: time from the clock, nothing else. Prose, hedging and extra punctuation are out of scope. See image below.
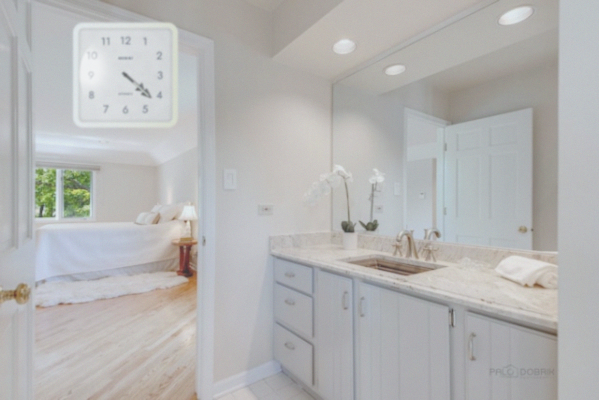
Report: 4.22
